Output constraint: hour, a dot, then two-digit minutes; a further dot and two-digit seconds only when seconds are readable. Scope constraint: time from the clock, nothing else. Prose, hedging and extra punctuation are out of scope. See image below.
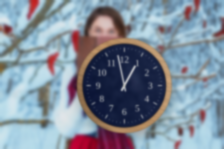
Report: 12.58
